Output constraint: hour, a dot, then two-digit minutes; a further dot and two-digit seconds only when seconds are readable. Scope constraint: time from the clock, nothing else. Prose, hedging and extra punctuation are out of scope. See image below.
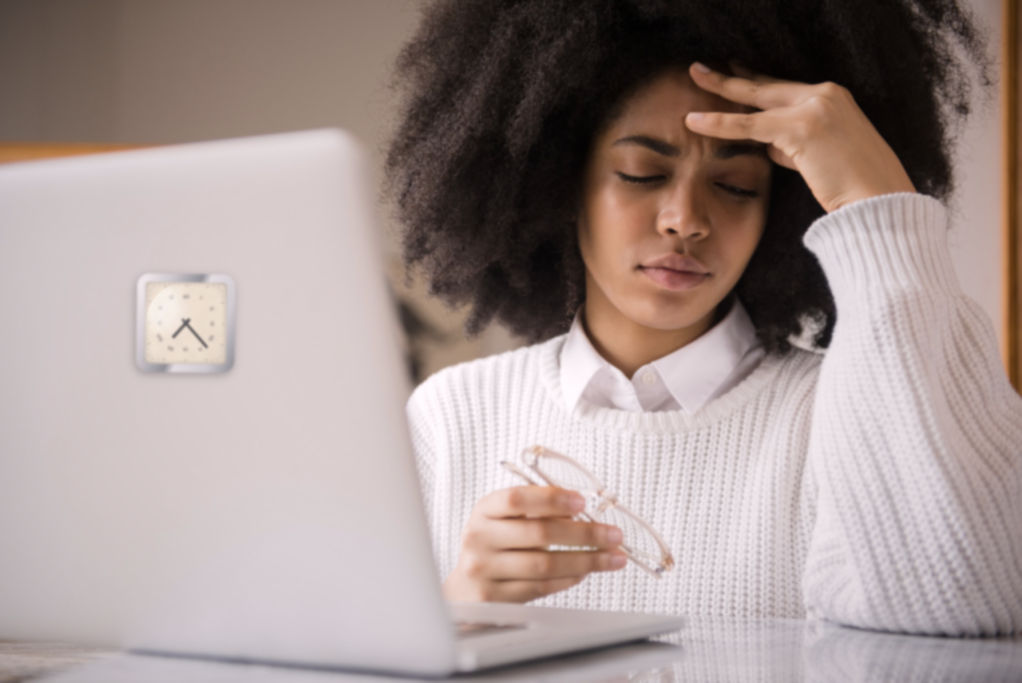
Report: 7.23
